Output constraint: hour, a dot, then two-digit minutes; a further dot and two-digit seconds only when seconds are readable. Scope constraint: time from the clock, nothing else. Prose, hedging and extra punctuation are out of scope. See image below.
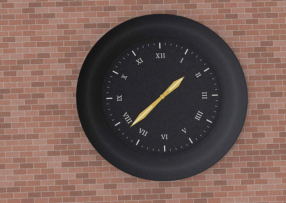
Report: 1.38
